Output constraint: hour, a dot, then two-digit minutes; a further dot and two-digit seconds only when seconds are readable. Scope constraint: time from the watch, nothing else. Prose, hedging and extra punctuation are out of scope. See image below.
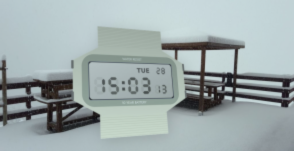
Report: 15.03.13
